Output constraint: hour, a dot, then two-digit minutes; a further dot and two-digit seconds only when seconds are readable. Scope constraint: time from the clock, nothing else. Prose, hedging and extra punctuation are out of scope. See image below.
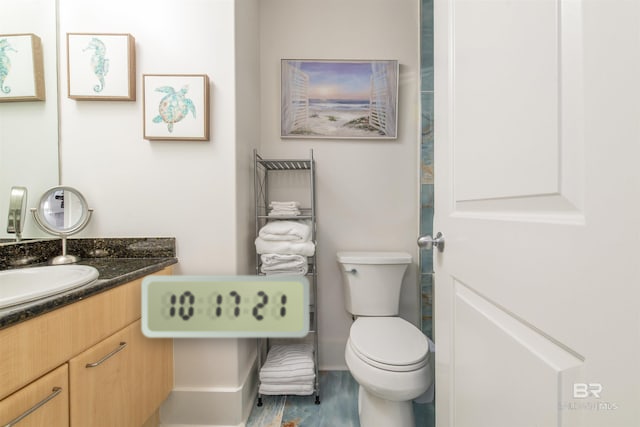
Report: 10.17.21
